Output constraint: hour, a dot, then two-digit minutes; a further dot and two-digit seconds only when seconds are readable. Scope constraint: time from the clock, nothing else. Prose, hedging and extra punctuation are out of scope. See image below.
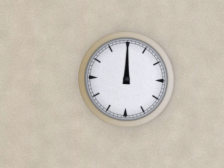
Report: 12.00
